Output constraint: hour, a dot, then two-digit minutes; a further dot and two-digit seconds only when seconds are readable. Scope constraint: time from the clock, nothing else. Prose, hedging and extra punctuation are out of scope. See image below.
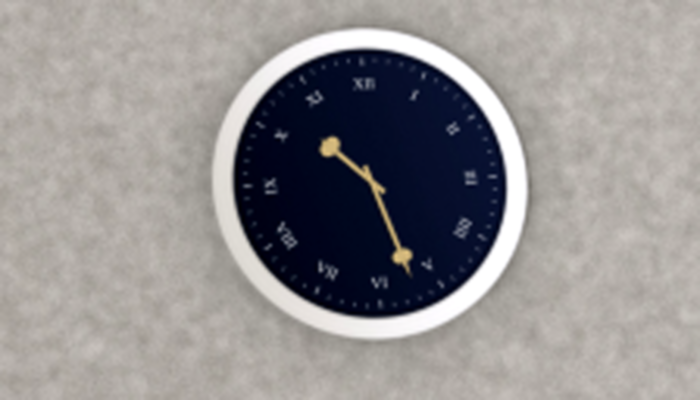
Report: 10.27
